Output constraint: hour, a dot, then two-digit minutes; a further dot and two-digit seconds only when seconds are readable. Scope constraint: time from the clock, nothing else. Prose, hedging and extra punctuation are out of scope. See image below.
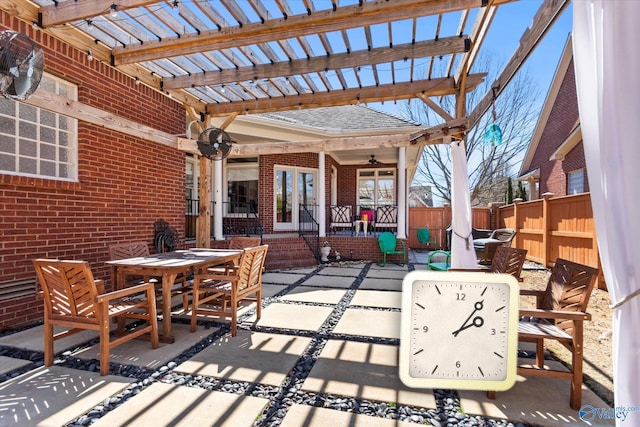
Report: 2.06
